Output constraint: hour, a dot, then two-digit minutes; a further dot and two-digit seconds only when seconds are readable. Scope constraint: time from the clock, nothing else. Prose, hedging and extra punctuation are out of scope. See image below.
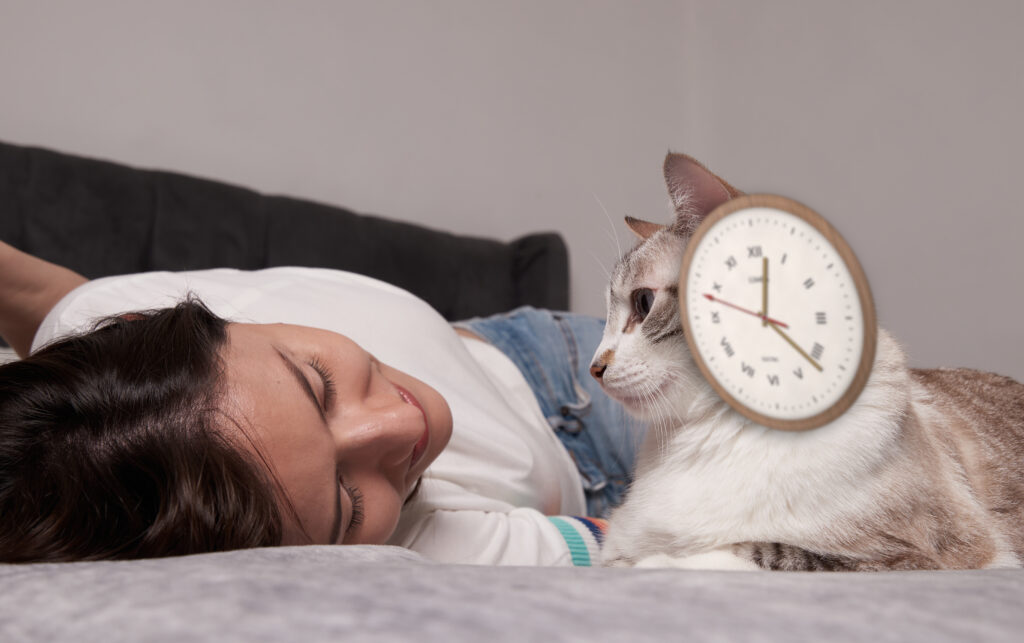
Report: 12.21.48
